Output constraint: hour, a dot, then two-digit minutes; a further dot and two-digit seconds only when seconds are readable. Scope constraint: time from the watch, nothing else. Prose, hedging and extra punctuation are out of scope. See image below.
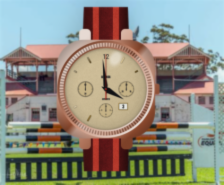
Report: 3.59
